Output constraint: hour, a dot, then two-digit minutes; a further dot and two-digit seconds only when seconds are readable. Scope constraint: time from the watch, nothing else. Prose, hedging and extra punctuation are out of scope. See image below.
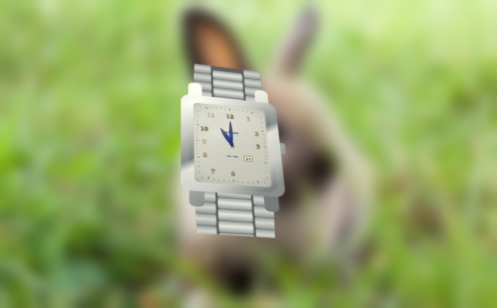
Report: 11.00
